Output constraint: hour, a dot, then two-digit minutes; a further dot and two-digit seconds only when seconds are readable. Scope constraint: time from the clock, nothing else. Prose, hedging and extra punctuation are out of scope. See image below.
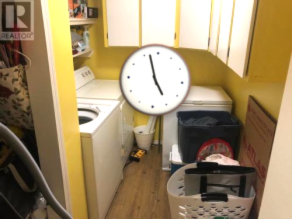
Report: 4.57
